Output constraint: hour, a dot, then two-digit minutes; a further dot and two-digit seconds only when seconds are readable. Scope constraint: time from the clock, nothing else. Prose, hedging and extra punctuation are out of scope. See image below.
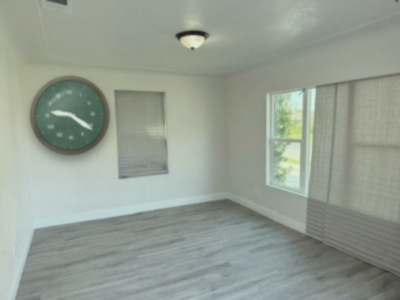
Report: 9.21
